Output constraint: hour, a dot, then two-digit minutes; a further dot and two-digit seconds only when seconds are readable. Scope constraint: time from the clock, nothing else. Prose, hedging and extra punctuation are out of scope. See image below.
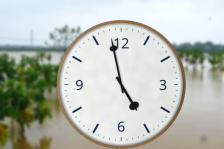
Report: 4.58
